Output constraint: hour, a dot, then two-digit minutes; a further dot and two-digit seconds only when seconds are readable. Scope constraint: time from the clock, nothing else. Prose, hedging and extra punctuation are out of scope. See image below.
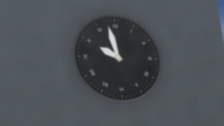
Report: 9.58
